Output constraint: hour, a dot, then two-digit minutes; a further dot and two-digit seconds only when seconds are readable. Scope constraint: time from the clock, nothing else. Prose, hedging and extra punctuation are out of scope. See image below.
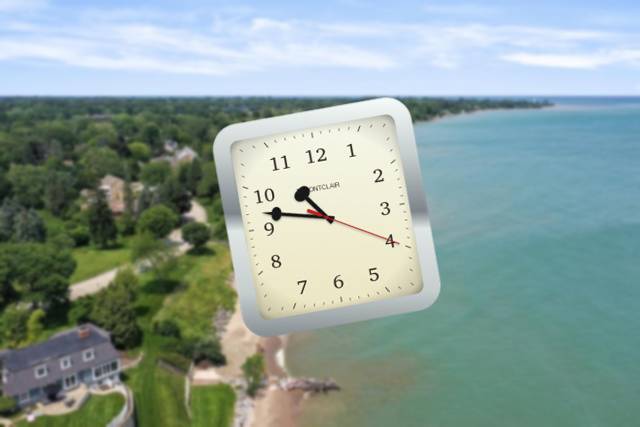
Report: 10.47.20
